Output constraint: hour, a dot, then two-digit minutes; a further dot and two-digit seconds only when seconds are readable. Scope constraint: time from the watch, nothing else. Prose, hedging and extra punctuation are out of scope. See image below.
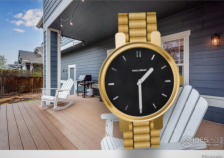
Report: 1.30
